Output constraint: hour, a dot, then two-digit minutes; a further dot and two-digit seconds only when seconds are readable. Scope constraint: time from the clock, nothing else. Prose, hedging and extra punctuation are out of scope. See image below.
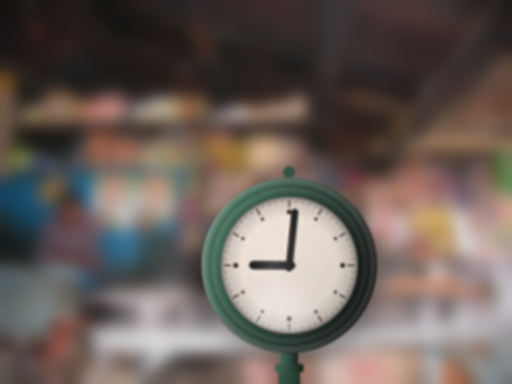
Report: 9.01
